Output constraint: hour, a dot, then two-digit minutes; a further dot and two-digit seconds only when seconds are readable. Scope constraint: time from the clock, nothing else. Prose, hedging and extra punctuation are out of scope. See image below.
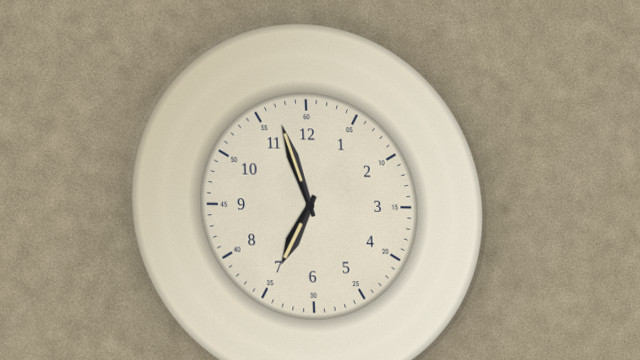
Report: 6.57
